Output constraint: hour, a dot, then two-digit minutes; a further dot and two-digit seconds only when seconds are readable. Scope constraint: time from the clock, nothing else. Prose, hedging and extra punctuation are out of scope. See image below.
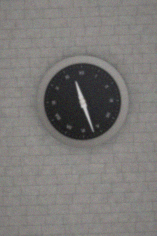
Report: 11.27
